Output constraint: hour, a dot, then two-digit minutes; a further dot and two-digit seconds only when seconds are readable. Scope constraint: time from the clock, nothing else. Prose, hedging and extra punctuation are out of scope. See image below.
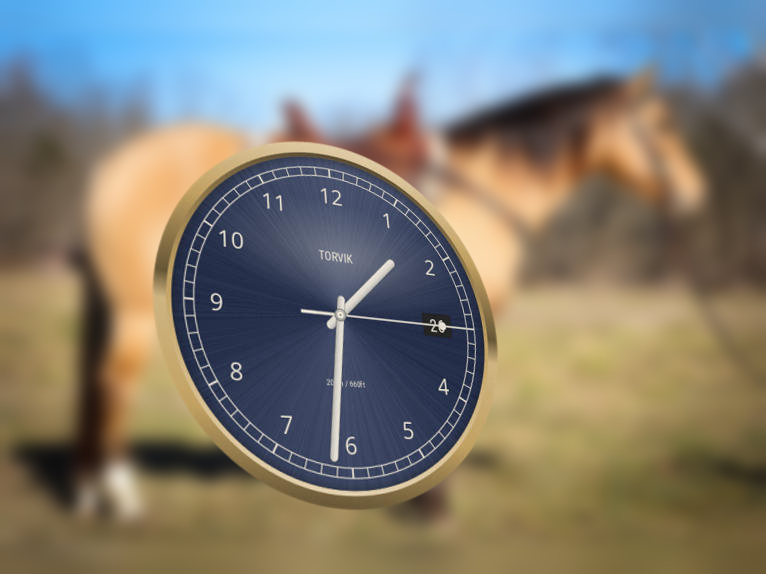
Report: 1.31.15
